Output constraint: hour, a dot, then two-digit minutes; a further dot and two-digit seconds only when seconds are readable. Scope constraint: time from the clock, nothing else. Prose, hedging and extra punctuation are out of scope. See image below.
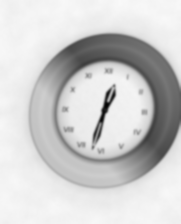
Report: 12.32
